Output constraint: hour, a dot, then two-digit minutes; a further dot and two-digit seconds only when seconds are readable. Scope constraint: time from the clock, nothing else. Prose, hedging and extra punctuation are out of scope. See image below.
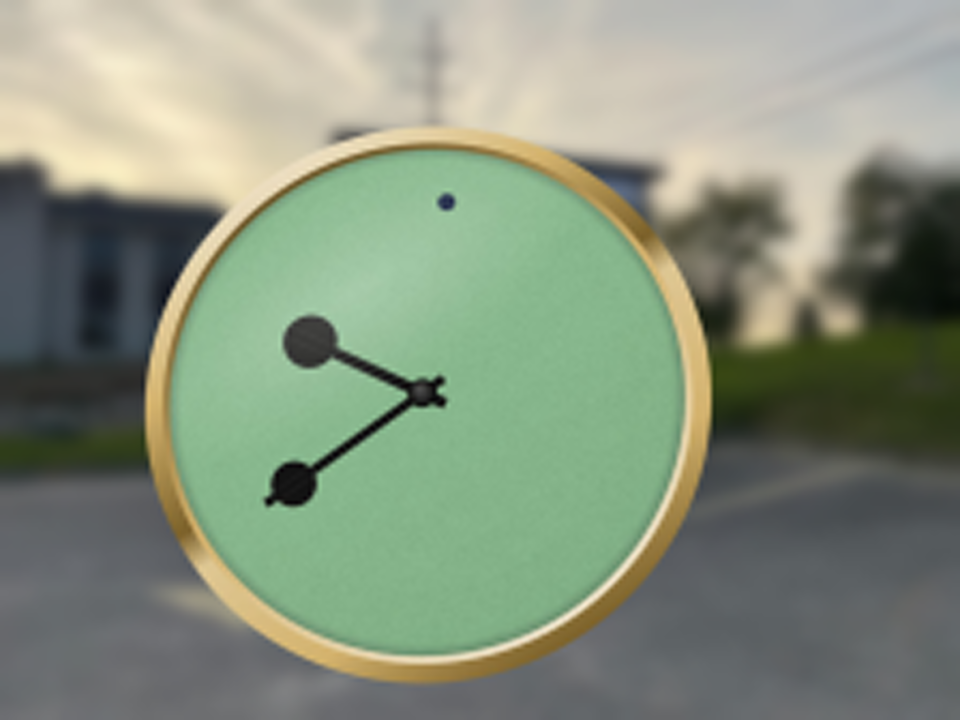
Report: 9.38
